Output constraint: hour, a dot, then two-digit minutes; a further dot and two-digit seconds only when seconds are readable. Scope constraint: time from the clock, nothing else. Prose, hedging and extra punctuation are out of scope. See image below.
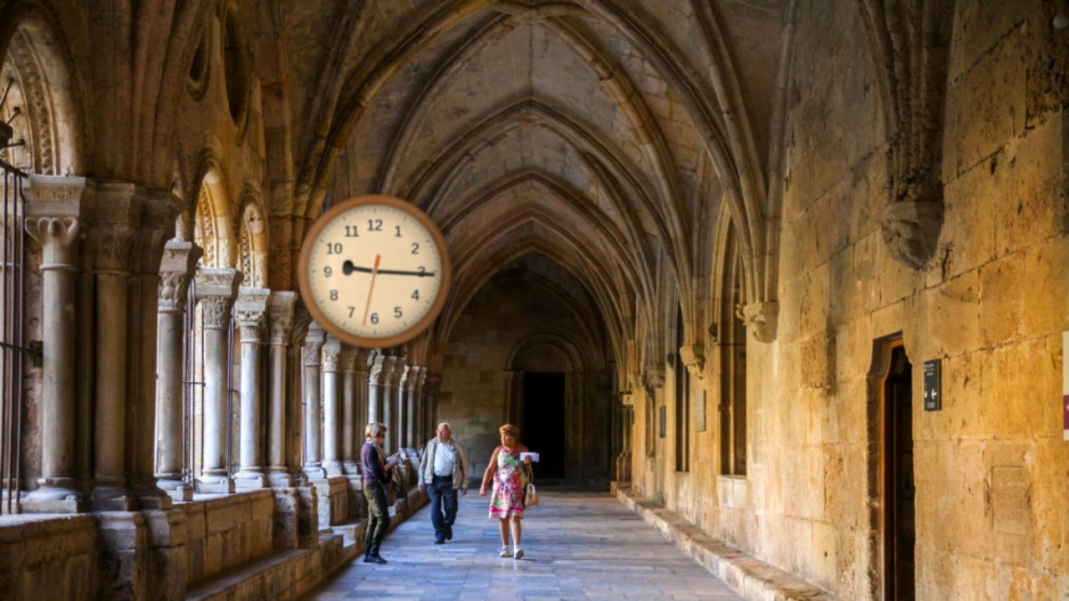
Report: 9.15.32
